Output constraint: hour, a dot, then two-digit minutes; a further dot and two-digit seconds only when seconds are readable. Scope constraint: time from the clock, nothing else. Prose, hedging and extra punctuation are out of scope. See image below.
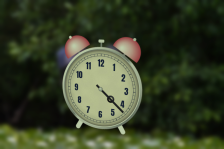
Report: 4.22
